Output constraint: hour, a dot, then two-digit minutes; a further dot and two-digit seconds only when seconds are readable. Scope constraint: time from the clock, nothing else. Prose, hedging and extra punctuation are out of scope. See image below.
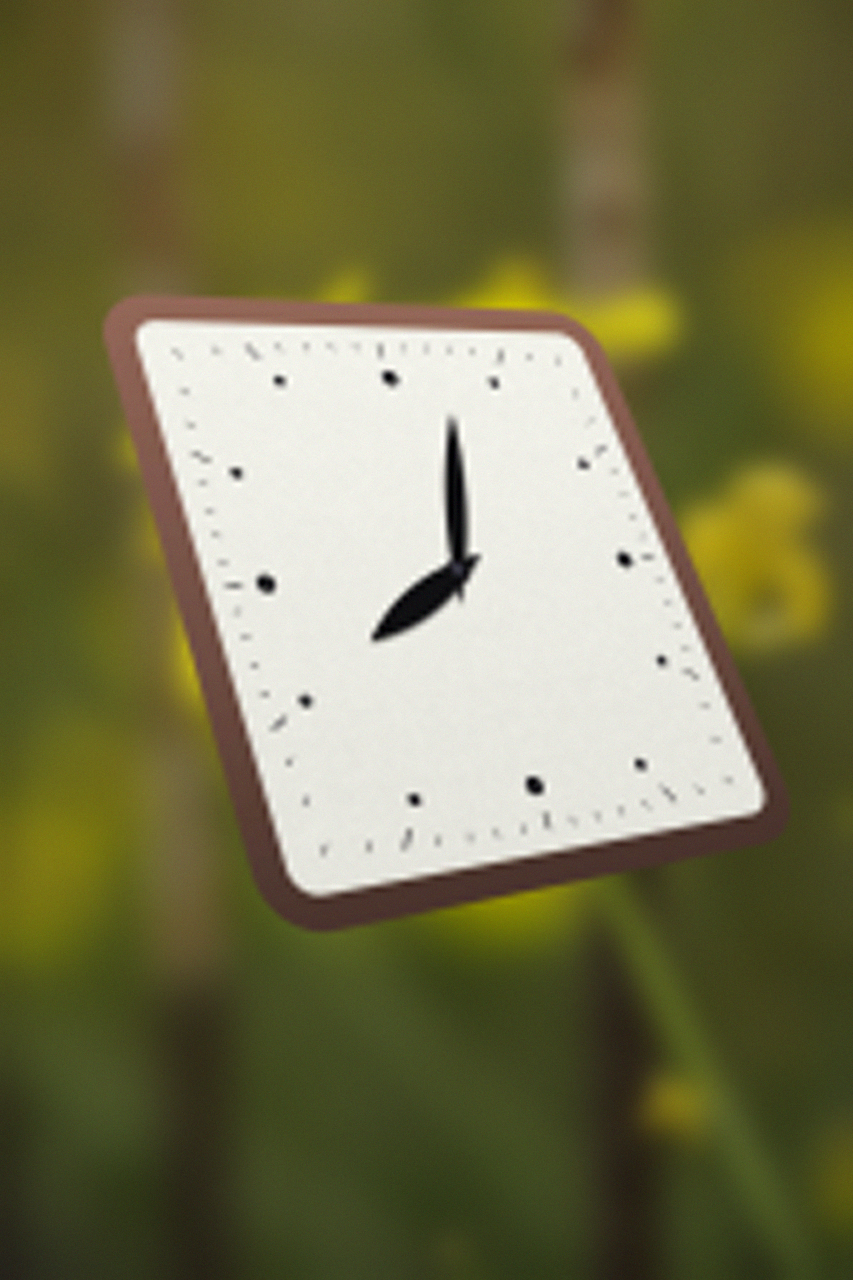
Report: 8.03
